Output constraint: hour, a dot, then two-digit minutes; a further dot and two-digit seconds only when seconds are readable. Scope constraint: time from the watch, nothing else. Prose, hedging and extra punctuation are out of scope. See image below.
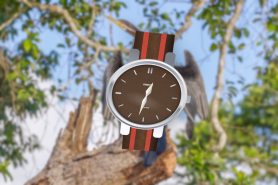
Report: 12.32
